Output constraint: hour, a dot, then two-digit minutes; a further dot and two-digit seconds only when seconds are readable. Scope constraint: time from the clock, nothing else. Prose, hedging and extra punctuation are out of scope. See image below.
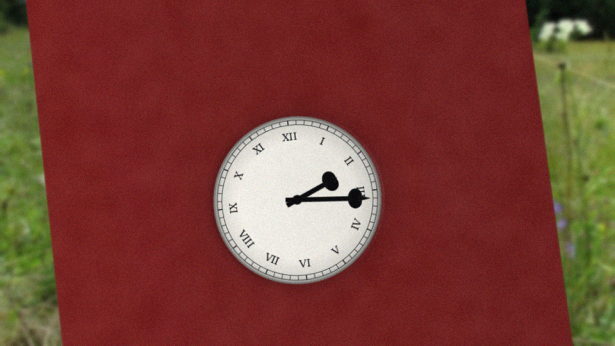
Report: 2.16
